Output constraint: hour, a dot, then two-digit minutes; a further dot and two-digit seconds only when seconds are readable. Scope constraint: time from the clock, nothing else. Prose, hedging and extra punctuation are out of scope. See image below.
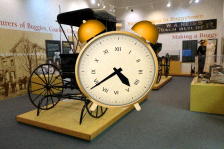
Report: 4.39
